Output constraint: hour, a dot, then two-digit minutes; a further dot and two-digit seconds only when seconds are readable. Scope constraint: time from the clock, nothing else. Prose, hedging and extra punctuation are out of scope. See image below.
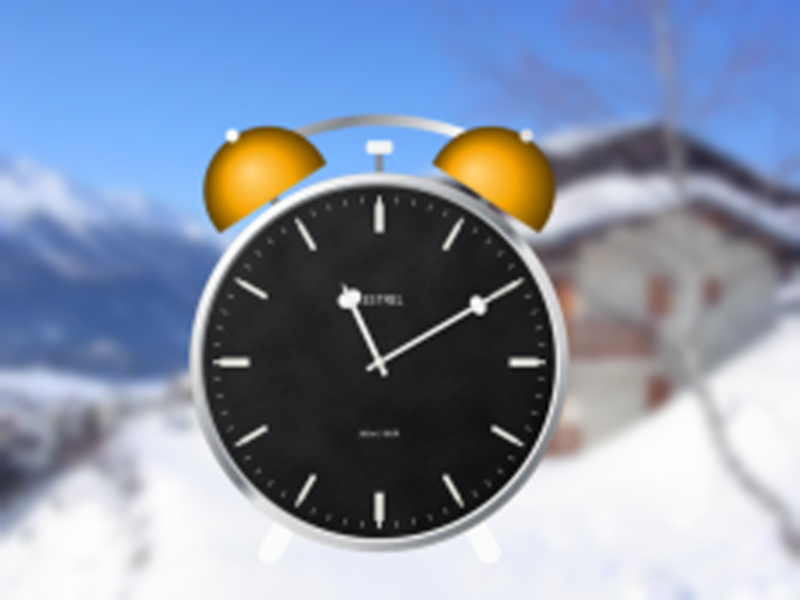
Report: 11.10
